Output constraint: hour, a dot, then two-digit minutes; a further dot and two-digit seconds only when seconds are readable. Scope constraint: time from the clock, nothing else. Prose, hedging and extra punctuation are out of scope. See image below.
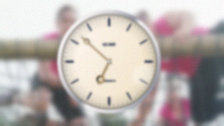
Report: 6.52
